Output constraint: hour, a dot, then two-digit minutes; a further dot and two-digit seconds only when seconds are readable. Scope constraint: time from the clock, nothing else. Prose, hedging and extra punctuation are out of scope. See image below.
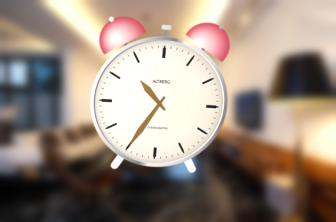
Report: 10.35
